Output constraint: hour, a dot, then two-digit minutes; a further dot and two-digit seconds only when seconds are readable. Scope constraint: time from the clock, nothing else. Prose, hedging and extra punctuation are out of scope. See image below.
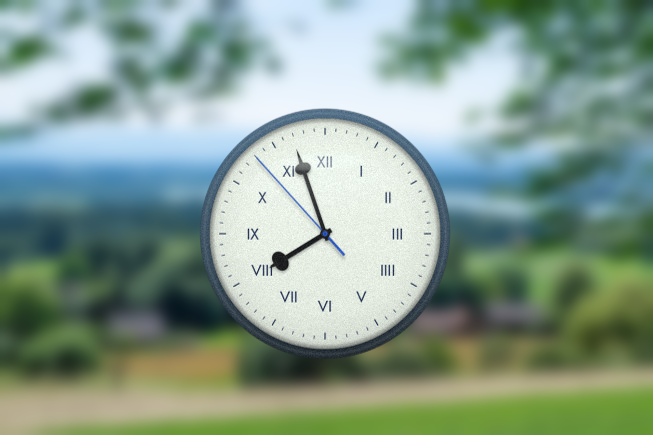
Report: 7.56.53
